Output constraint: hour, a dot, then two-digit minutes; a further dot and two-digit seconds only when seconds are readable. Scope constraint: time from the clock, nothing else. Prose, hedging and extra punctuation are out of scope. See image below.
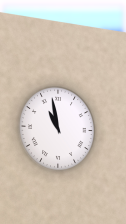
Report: 10.58
